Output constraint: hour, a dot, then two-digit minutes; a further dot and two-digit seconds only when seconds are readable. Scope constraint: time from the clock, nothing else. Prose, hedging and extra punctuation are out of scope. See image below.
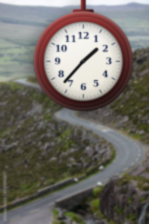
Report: 1.37
